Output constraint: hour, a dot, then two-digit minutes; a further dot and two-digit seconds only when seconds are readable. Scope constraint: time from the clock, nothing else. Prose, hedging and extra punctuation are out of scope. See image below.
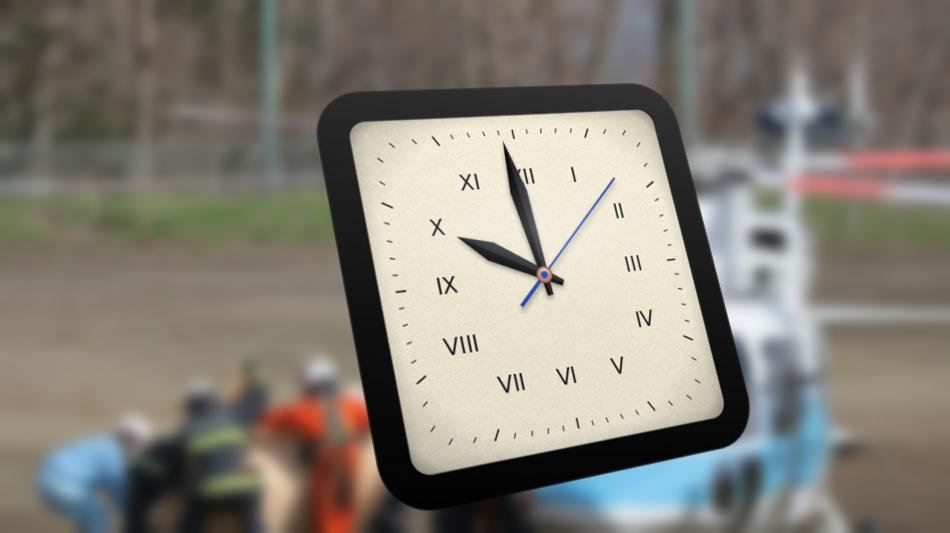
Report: 9.59.08
